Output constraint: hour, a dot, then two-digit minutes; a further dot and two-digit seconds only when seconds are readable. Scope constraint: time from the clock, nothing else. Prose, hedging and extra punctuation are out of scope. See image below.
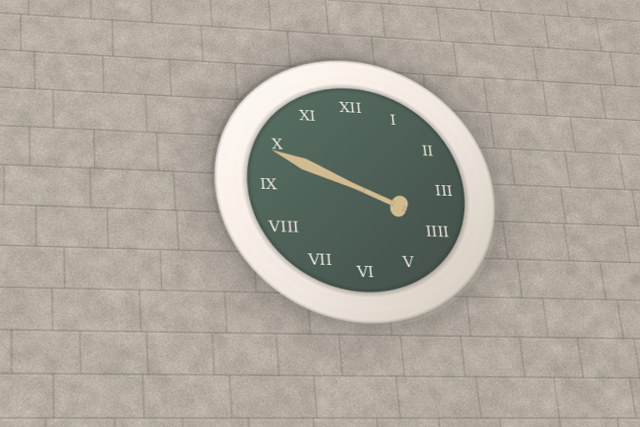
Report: 3.49
